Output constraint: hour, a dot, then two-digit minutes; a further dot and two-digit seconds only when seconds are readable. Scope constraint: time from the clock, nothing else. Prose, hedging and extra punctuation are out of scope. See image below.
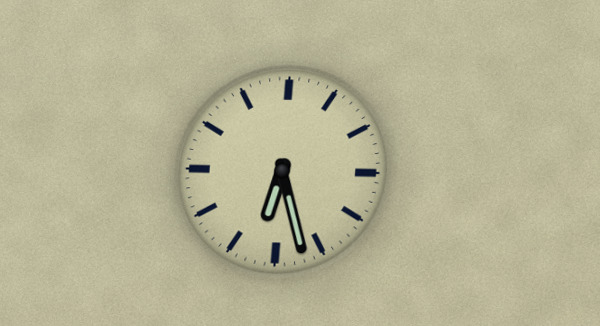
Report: 6.27
